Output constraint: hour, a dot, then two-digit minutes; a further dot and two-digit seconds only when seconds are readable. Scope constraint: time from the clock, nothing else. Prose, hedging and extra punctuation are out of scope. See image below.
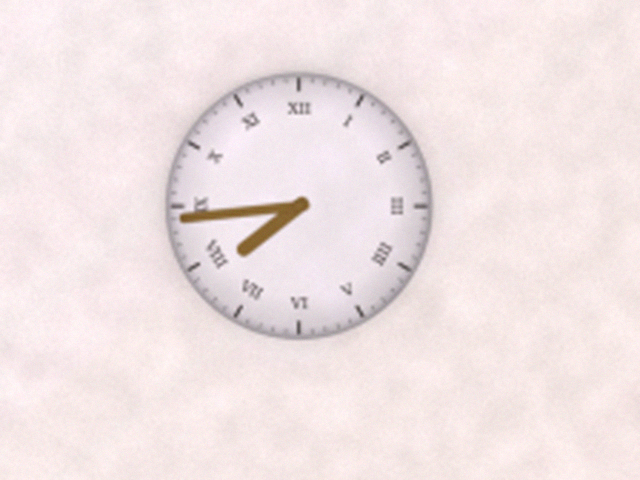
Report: 7.44
